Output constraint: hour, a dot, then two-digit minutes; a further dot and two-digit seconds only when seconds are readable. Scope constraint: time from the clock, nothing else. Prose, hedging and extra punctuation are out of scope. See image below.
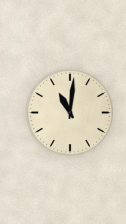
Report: 11.01
